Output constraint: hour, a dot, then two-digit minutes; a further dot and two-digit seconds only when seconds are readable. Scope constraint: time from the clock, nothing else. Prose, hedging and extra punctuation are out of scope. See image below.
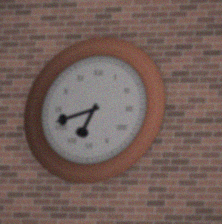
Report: 6.42
